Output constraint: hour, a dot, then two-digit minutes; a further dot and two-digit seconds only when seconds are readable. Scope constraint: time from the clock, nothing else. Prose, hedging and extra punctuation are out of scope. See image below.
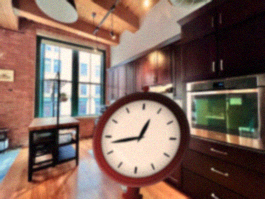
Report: 12.43
